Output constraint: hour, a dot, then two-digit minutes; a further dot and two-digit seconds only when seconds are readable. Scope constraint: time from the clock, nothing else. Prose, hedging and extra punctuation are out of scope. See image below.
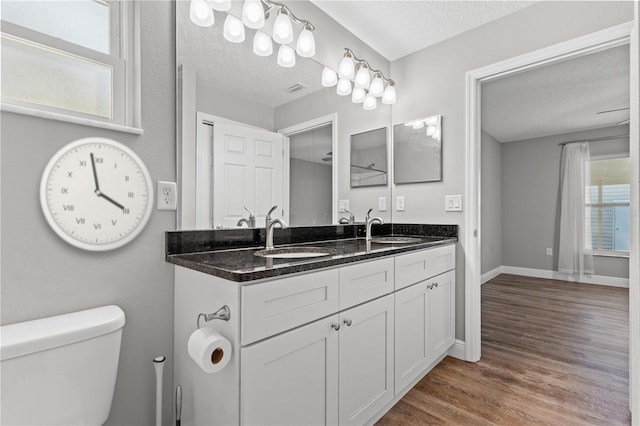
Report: 3.58
